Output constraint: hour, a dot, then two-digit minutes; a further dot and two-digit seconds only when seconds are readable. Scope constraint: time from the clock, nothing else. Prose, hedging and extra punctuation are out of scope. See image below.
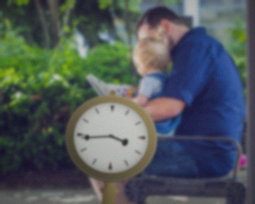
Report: 3.44
